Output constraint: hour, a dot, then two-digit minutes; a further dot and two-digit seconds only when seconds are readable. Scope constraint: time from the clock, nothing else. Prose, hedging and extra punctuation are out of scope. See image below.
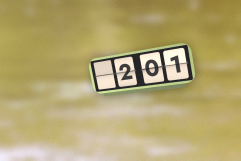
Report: 2.01
